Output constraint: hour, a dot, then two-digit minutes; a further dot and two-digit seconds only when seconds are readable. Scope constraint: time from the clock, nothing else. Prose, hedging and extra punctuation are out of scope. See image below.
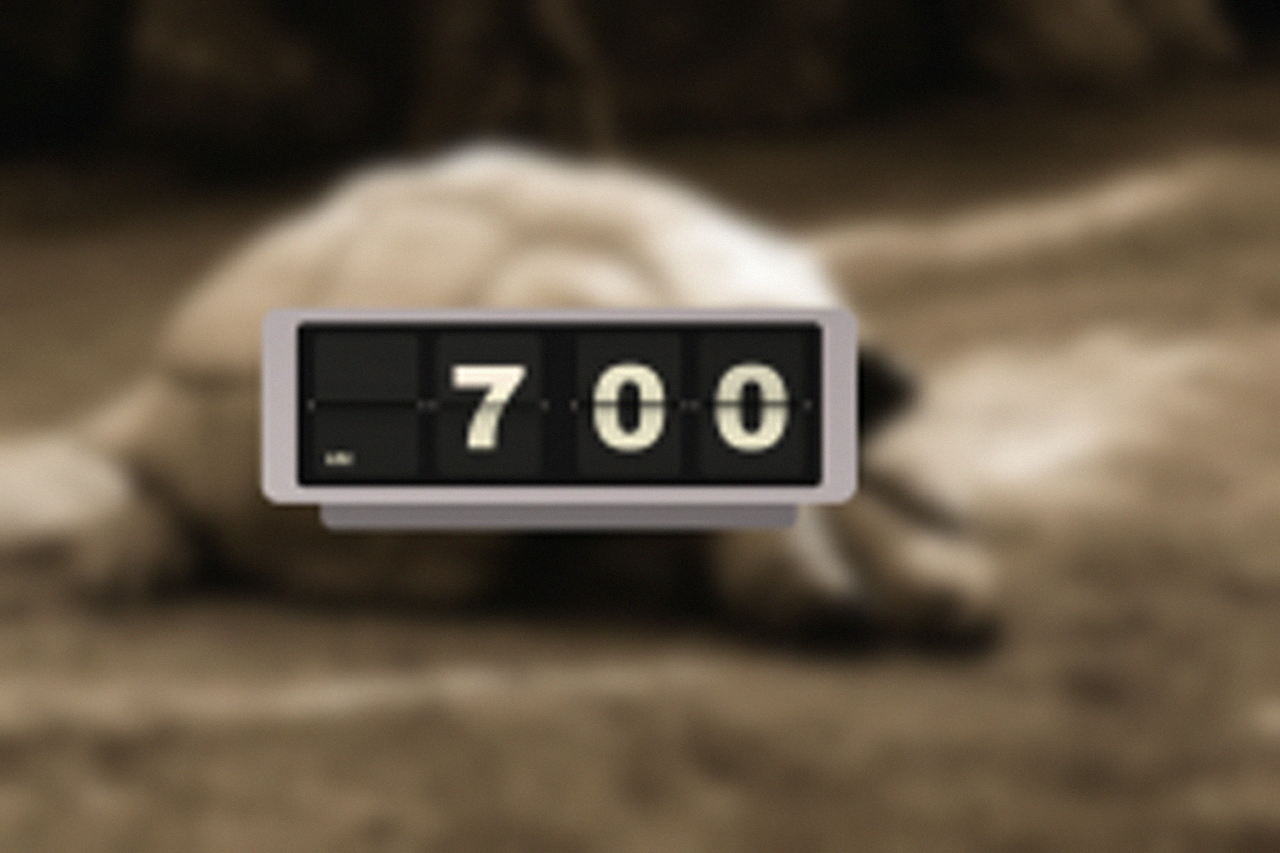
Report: 7.00
